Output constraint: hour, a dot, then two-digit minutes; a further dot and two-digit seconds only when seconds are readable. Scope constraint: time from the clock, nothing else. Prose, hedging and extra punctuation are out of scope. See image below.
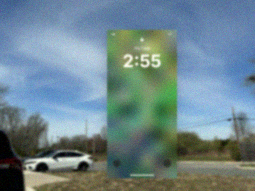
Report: 2.55
